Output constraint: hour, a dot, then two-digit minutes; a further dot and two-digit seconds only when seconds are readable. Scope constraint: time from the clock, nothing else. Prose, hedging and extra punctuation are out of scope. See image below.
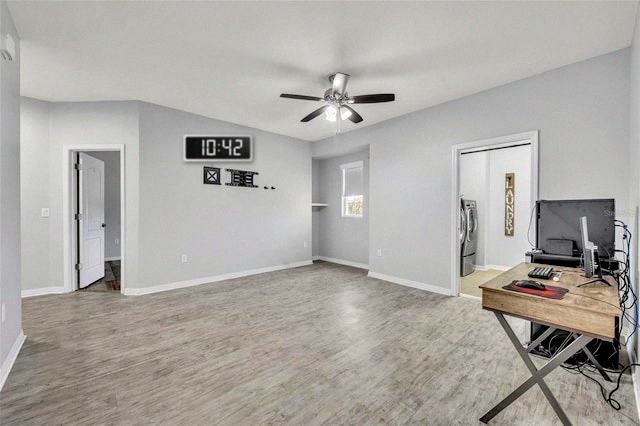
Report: 10.42
